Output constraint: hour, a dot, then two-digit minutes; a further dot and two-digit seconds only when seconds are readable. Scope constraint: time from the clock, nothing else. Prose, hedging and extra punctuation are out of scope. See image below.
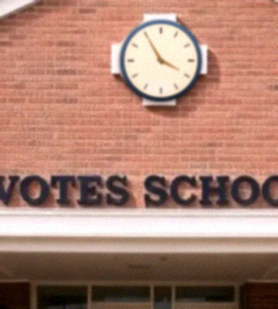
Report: 3.55
